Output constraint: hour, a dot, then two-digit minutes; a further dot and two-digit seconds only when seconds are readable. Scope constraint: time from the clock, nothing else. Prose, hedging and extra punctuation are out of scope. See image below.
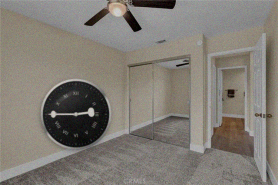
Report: 2.45
